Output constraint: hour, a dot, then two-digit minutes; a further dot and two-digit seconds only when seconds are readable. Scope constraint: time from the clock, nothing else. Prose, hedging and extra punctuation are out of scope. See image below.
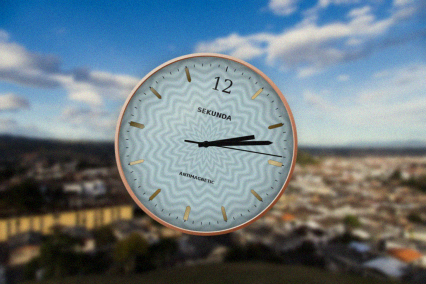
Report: 2.12.14
